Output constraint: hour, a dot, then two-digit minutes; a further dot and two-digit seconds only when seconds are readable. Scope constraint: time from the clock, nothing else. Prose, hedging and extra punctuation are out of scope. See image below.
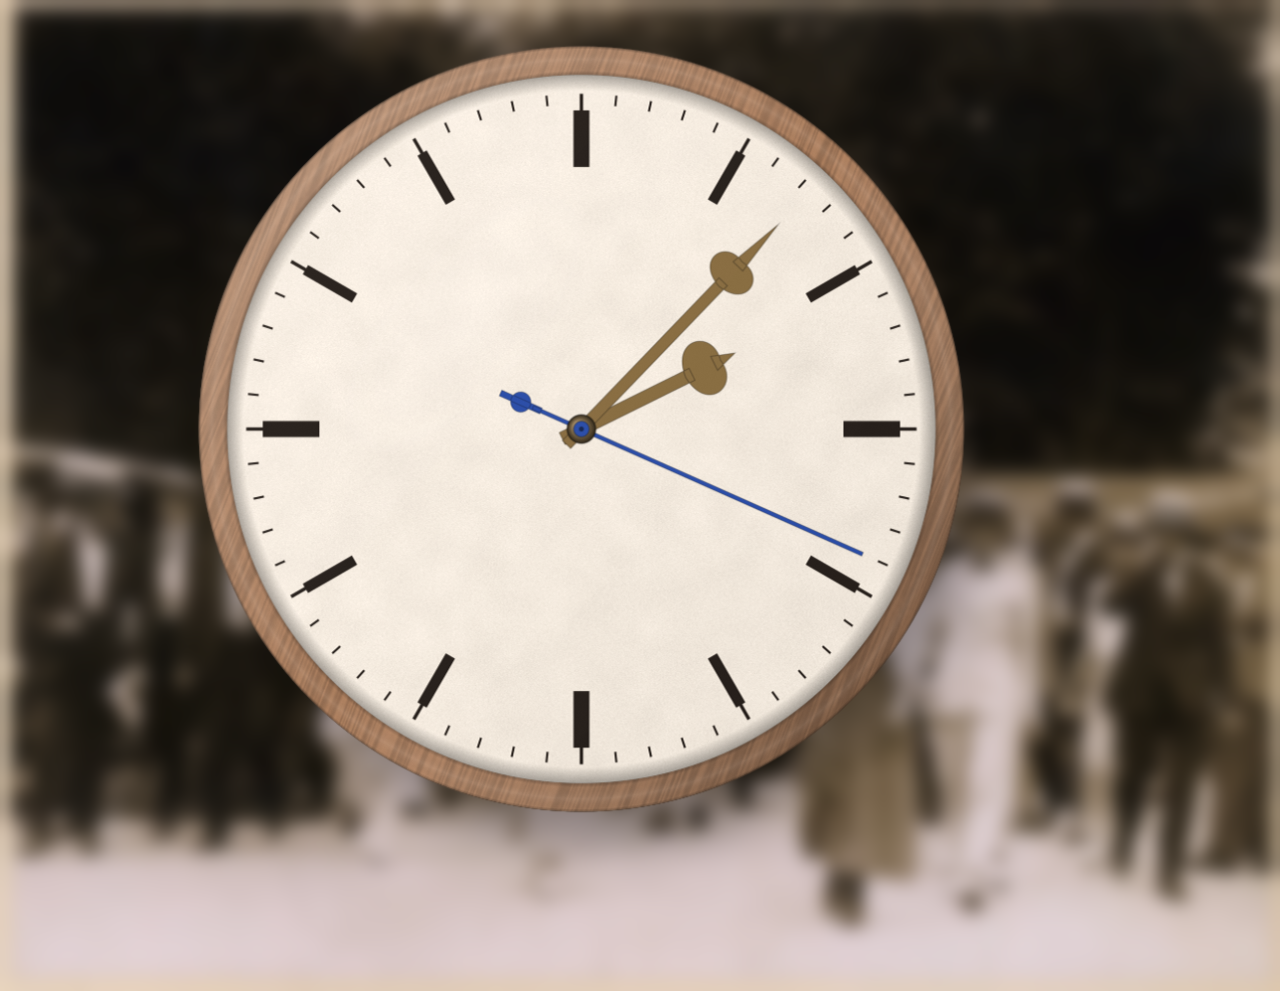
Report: 2.07.19
